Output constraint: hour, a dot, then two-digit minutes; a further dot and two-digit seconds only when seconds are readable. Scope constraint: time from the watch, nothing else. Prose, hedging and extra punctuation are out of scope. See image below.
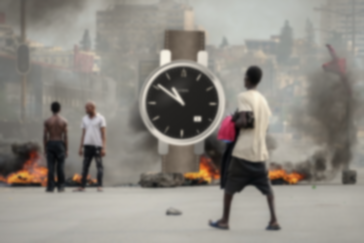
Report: 10.51
